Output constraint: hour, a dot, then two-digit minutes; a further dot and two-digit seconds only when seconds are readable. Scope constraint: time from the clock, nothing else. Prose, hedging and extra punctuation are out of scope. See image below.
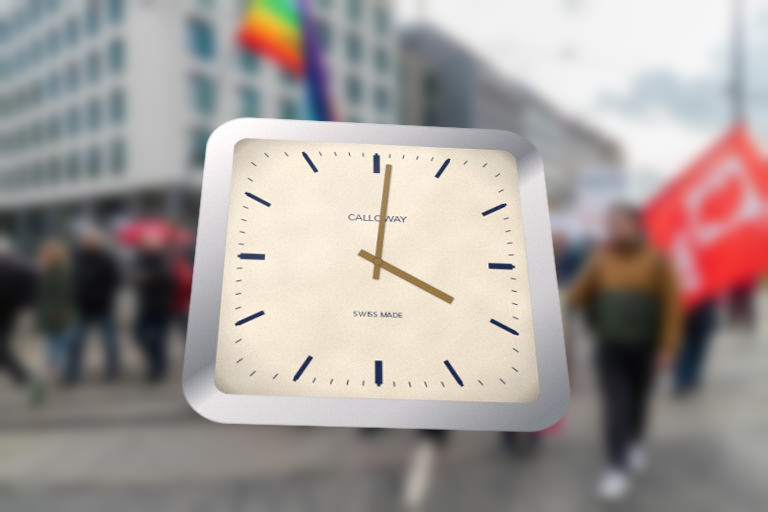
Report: 4.01
